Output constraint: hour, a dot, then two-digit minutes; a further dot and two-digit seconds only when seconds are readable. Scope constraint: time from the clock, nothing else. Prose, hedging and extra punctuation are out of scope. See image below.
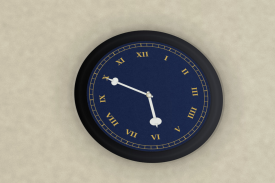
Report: 5.50
